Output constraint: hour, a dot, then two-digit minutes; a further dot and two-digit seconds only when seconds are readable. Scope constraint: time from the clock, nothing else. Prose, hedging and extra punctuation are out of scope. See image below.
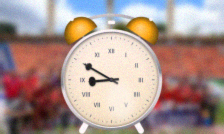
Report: 8.50
